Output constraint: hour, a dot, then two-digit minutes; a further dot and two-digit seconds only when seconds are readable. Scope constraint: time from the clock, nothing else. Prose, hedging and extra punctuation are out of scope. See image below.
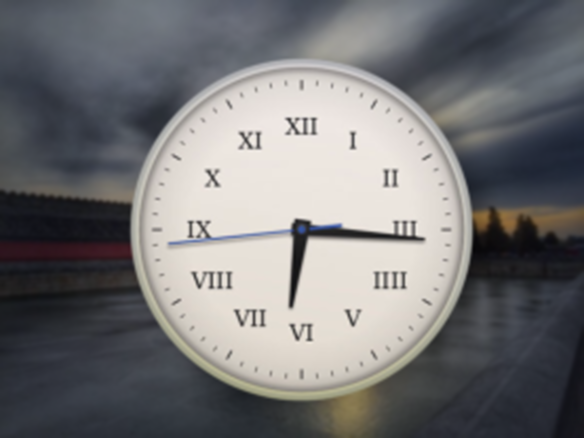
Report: 6.15.44
